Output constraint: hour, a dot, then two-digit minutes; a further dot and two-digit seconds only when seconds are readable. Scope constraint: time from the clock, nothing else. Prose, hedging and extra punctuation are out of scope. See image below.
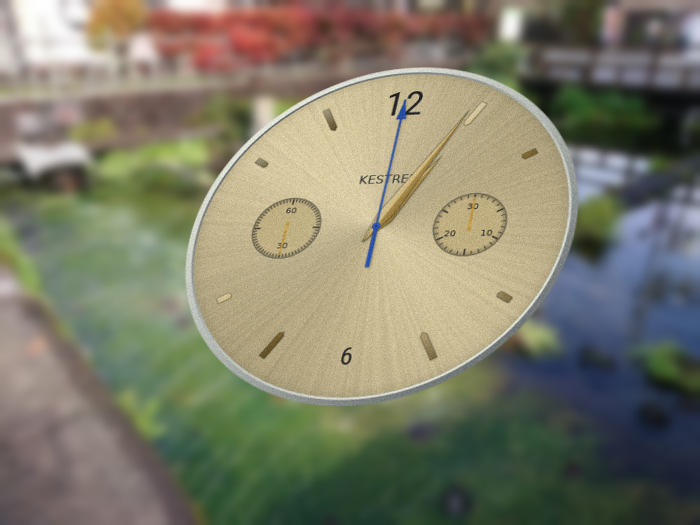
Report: 1.04.30
